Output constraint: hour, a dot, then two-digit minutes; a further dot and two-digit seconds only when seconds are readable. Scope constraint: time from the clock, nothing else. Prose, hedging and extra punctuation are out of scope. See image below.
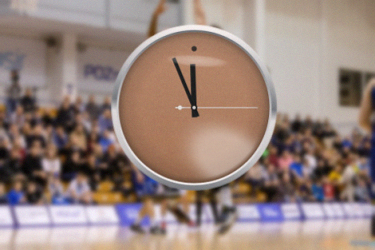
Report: 11.56.15
